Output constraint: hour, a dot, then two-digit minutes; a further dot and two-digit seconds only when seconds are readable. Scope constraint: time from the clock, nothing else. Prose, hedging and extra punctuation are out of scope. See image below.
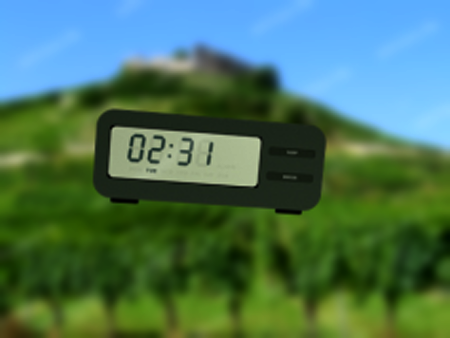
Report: 2.31
